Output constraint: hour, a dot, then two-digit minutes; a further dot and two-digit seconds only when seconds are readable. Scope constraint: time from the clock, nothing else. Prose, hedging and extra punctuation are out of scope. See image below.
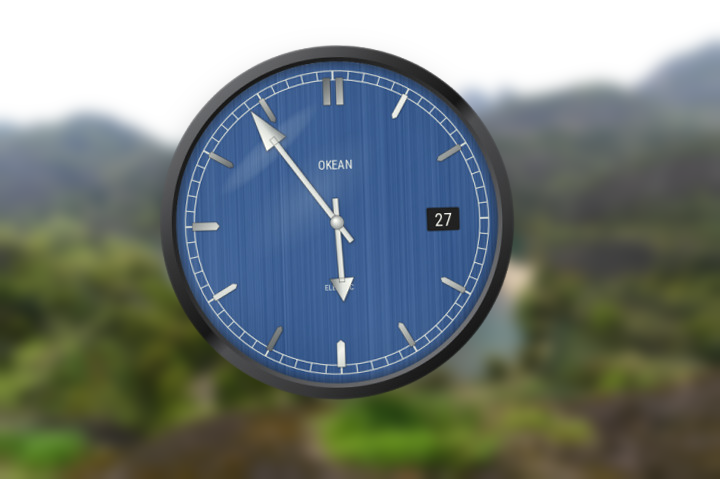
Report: 5.54
